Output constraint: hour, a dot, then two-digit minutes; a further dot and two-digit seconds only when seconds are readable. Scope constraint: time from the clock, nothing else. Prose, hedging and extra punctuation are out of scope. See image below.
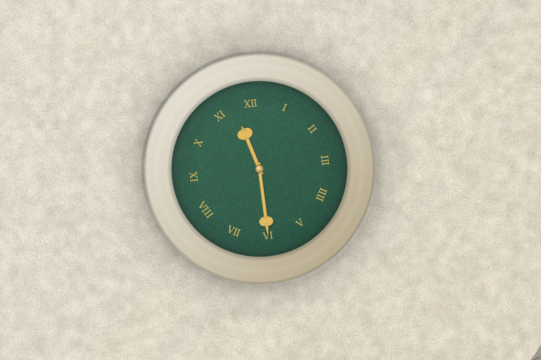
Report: 11.30
